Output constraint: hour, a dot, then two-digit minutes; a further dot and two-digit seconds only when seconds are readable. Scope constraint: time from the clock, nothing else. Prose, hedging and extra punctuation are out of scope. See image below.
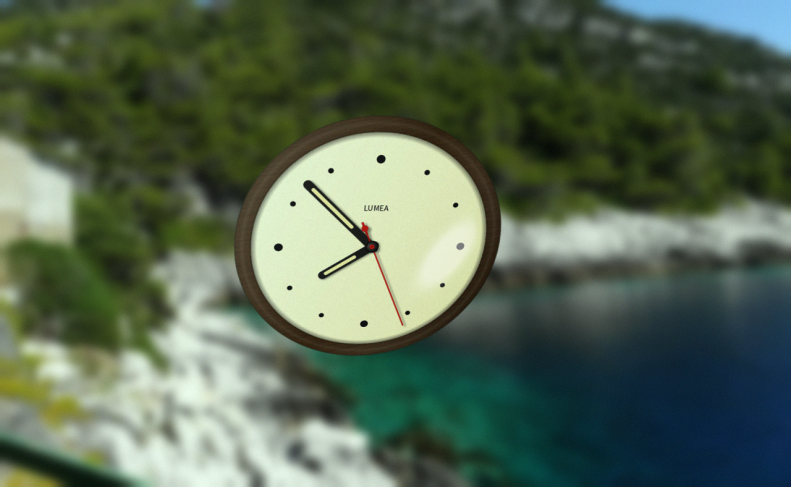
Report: 7.52.26
